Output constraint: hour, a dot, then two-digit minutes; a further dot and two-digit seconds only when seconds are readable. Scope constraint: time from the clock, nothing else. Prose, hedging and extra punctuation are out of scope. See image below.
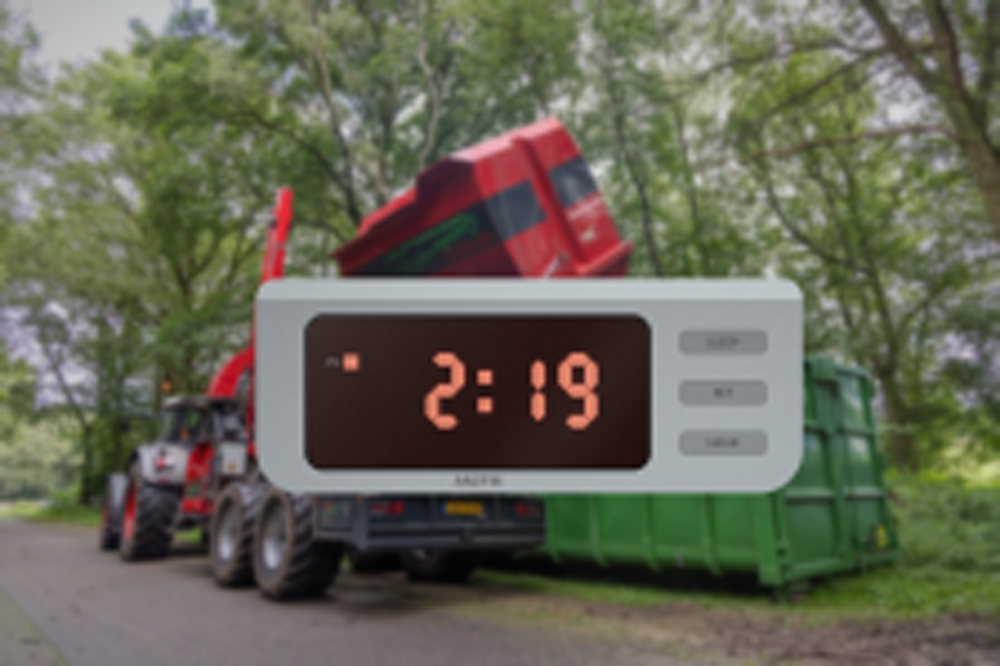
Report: 2.19
